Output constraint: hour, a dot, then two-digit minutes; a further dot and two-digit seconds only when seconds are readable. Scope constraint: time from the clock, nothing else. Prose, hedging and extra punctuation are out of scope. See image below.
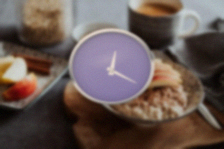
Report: 12.20
